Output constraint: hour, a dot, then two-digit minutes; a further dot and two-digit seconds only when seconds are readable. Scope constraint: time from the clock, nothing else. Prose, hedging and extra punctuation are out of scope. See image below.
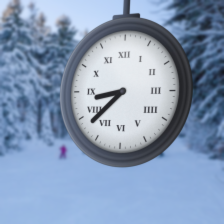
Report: 8.38
